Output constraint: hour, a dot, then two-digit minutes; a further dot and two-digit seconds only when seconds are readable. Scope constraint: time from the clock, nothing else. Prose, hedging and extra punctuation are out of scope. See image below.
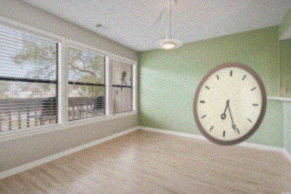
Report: 6.26
